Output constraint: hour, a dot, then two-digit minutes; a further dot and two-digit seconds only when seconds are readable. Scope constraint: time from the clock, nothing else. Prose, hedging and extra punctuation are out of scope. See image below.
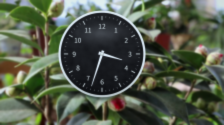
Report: 3.33
